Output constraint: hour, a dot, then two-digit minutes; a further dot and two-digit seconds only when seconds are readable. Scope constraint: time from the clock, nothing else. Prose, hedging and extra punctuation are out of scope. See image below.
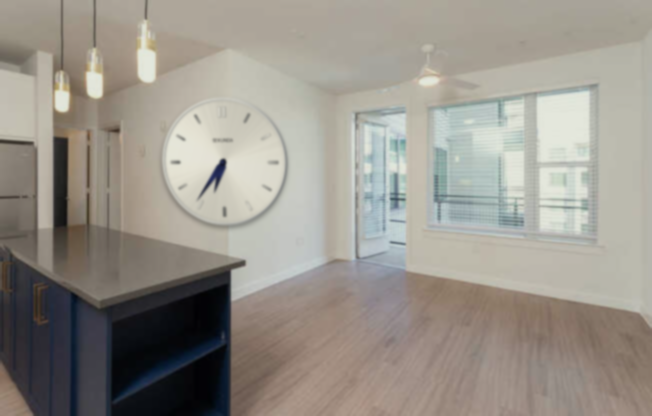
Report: 6.36
